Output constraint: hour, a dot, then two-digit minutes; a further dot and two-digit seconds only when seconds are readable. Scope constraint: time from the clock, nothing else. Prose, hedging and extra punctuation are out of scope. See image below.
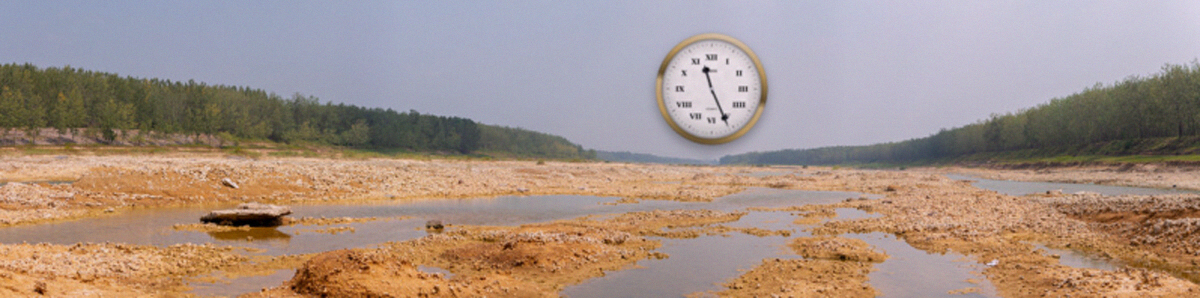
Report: 11.26
